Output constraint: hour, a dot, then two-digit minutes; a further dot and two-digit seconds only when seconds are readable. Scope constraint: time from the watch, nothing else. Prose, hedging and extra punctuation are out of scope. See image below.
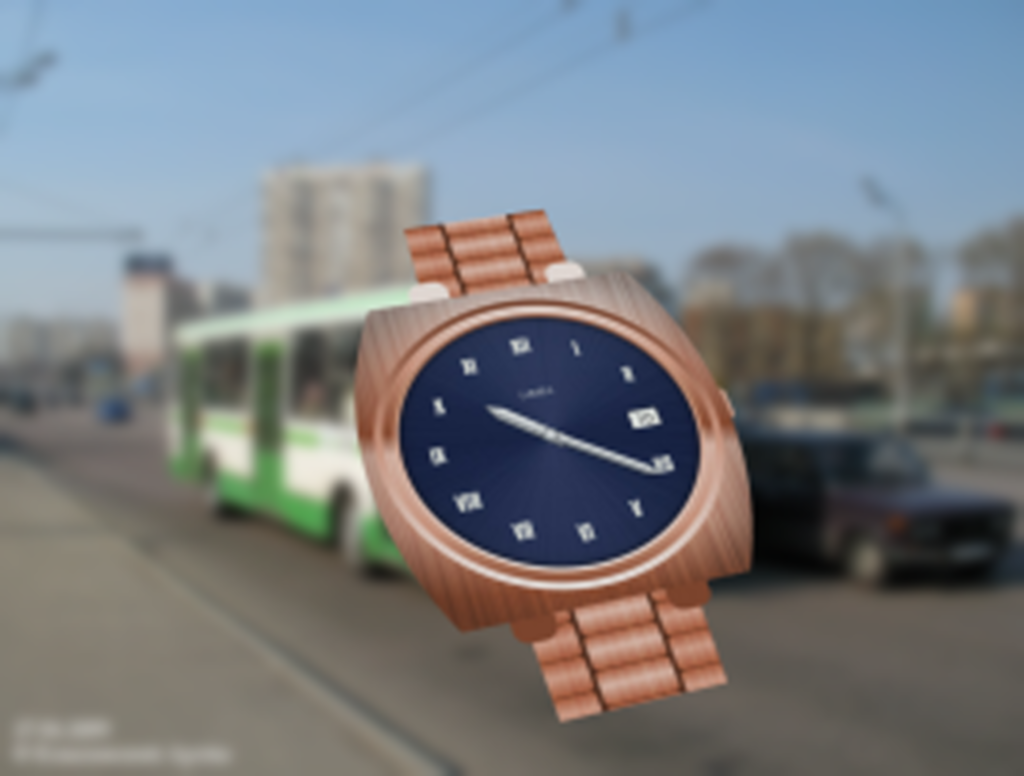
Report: 10.21
